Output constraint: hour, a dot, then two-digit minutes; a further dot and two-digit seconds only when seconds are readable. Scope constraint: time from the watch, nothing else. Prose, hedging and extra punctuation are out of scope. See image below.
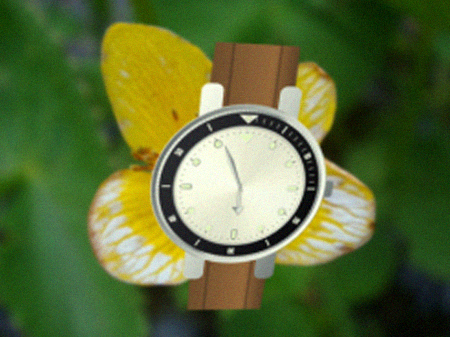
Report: 5.56
